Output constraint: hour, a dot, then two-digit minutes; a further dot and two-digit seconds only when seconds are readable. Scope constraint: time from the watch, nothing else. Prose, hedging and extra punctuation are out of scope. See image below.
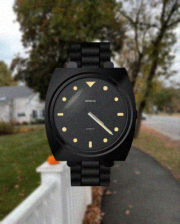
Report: 4.22
